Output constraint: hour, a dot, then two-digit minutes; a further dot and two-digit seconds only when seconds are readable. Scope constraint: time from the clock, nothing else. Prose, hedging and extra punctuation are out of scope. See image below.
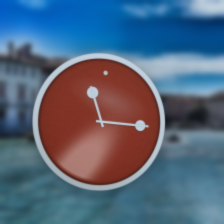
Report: 11.15
